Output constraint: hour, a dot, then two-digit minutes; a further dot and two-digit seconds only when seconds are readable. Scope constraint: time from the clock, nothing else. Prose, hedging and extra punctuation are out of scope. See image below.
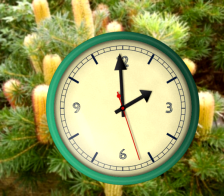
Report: 1.59.27
